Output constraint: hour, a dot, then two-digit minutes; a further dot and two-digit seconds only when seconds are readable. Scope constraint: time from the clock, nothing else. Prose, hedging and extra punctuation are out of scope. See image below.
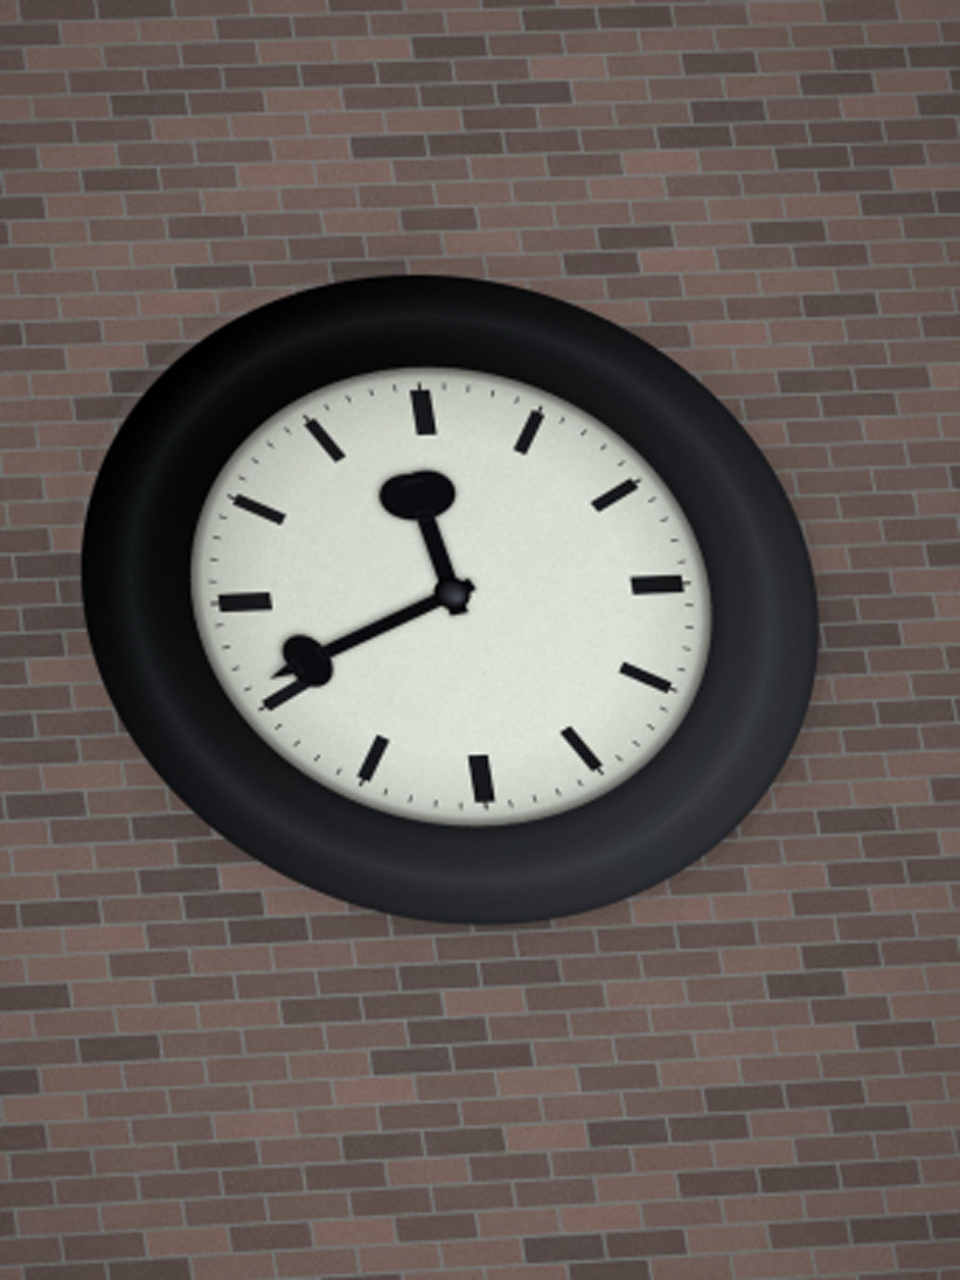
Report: 11.41
